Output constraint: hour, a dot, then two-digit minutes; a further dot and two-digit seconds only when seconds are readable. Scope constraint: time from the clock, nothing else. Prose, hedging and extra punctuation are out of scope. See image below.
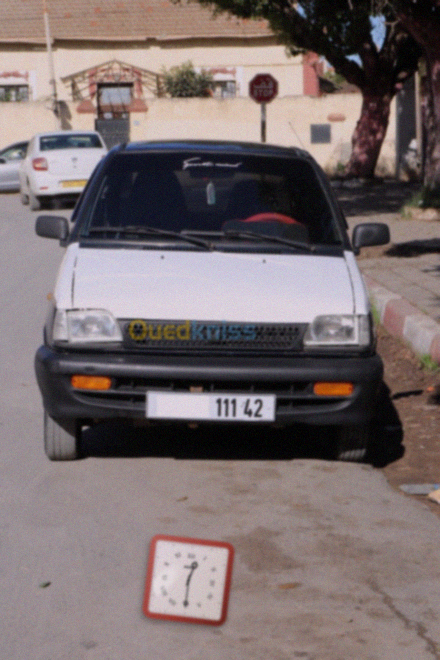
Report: 12.30
